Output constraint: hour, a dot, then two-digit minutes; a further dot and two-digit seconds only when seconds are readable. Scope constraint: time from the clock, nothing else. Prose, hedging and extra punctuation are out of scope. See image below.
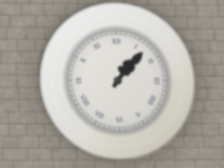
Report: 1.07
